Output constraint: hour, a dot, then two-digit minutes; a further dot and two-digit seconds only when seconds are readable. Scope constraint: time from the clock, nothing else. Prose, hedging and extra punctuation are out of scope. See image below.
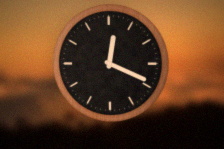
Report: 12.19
